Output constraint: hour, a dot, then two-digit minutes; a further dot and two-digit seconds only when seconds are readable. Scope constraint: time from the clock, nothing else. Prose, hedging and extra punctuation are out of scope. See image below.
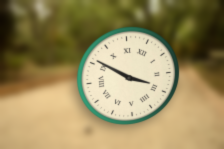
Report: 2.46
